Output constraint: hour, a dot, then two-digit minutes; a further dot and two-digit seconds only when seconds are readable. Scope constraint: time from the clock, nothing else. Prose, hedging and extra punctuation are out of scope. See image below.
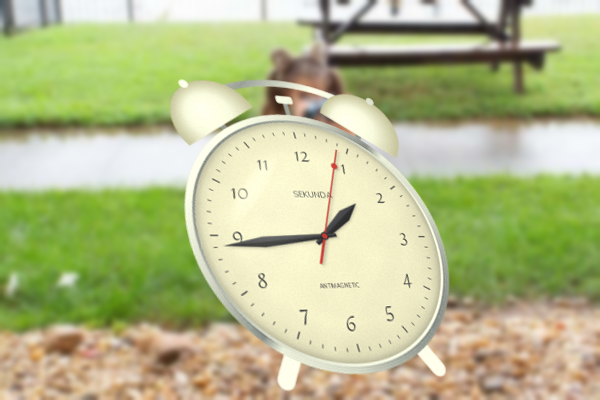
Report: 1.44.04
